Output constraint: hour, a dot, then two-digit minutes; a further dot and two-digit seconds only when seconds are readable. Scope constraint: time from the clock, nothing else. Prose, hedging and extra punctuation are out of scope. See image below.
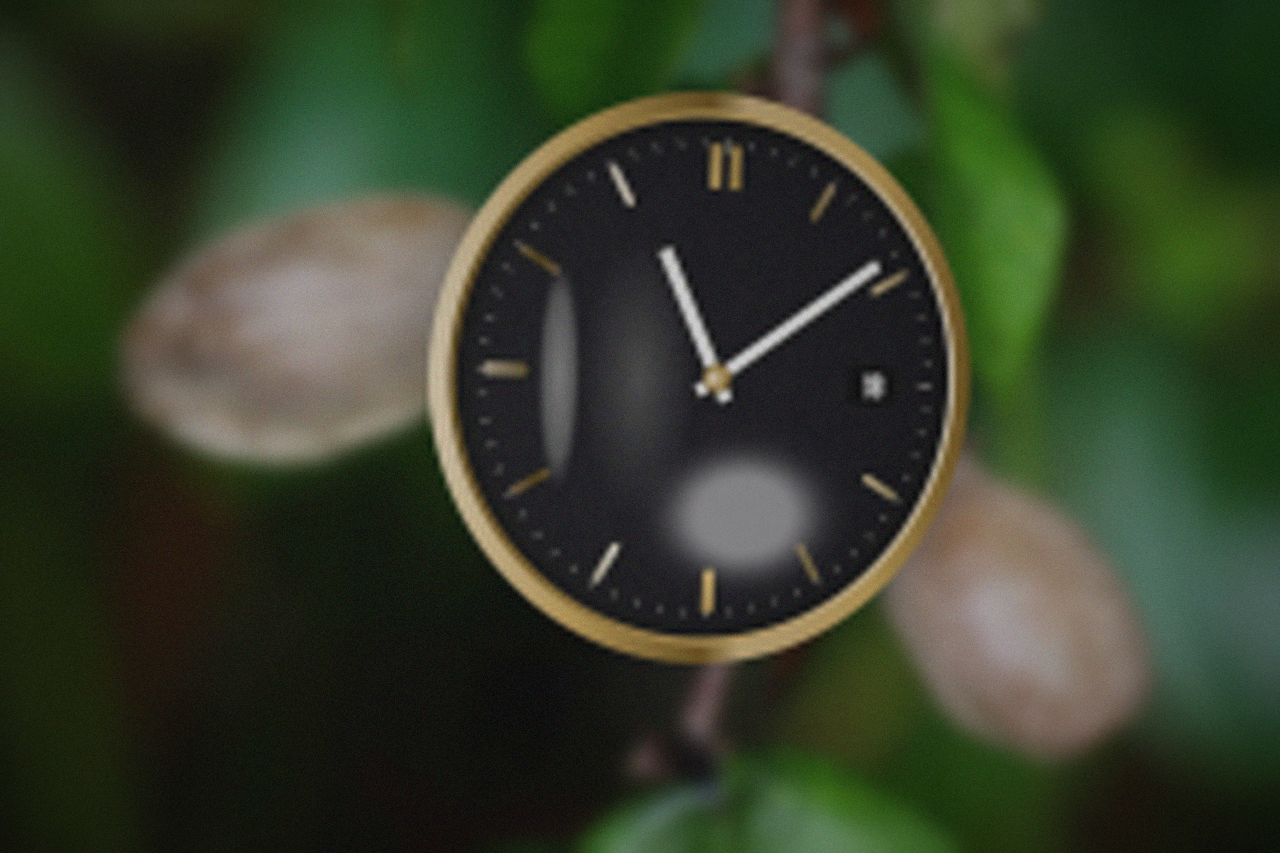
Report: 11.09
